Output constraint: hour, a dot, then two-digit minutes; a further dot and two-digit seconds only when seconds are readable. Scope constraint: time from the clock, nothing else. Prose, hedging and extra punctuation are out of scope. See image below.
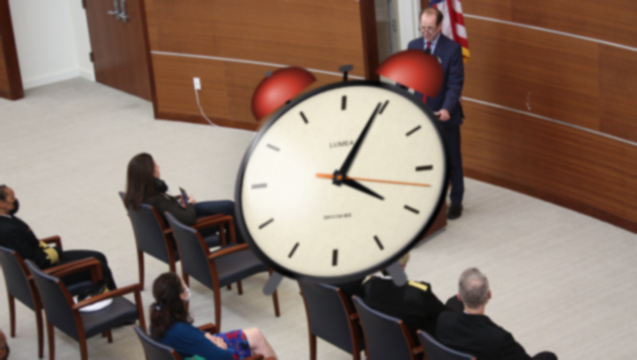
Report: 4.04.17
